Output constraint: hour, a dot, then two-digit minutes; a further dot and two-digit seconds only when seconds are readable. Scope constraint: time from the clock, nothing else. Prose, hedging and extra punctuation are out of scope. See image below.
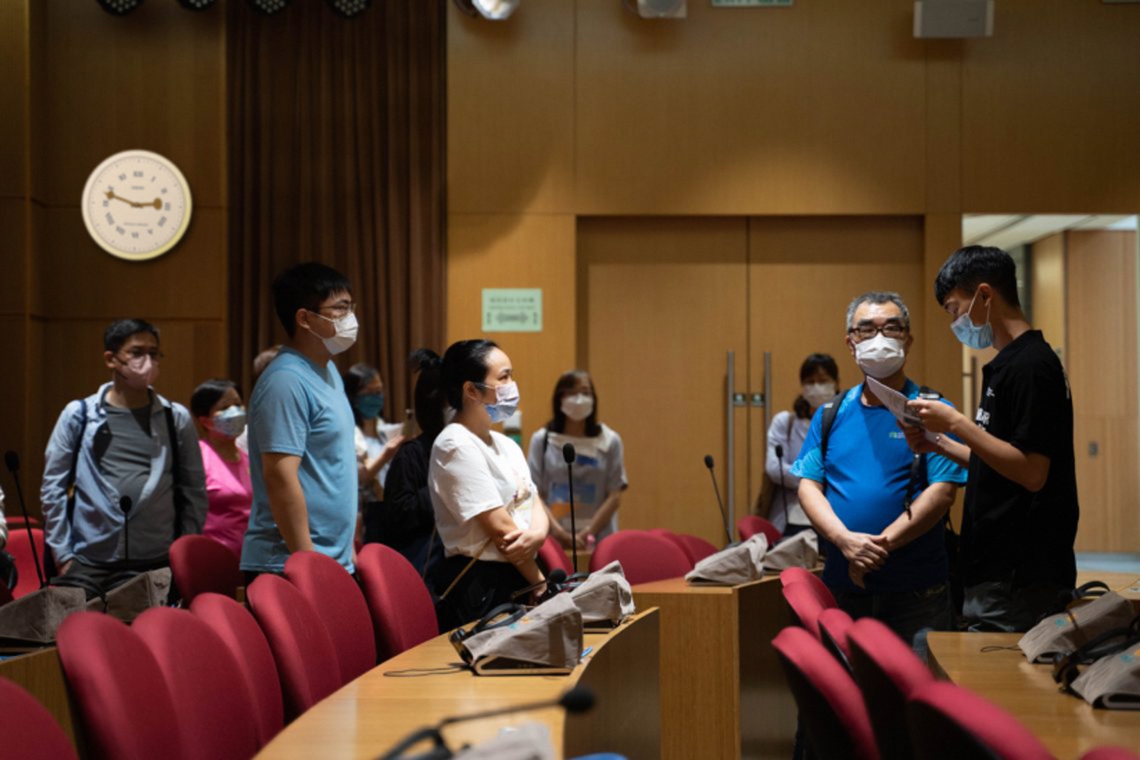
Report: 2.48
